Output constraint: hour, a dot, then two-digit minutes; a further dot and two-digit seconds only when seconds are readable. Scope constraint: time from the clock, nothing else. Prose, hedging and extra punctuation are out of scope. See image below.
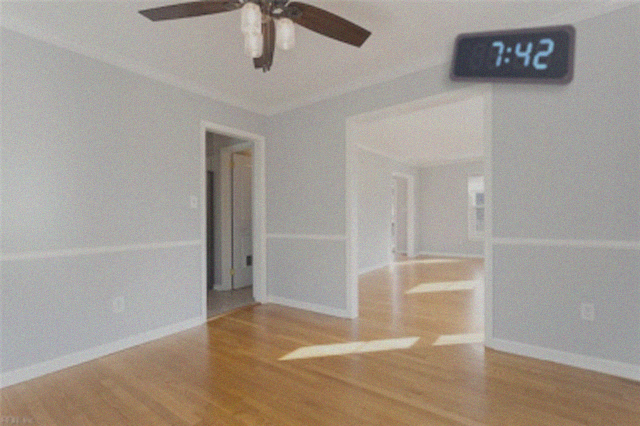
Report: 7.42
